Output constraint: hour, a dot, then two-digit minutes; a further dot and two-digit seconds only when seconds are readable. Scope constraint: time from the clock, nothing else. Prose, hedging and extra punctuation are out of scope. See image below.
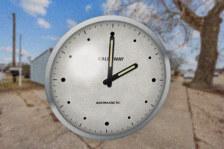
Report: 2.00
